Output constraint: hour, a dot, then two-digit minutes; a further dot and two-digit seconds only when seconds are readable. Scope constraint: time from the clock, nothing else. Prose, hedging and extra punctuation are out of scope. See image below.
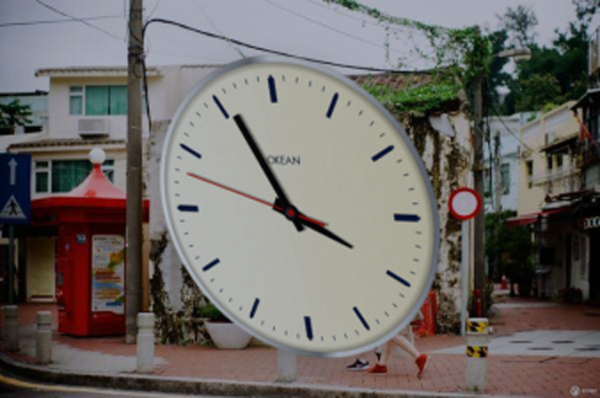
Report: 3.55.48
